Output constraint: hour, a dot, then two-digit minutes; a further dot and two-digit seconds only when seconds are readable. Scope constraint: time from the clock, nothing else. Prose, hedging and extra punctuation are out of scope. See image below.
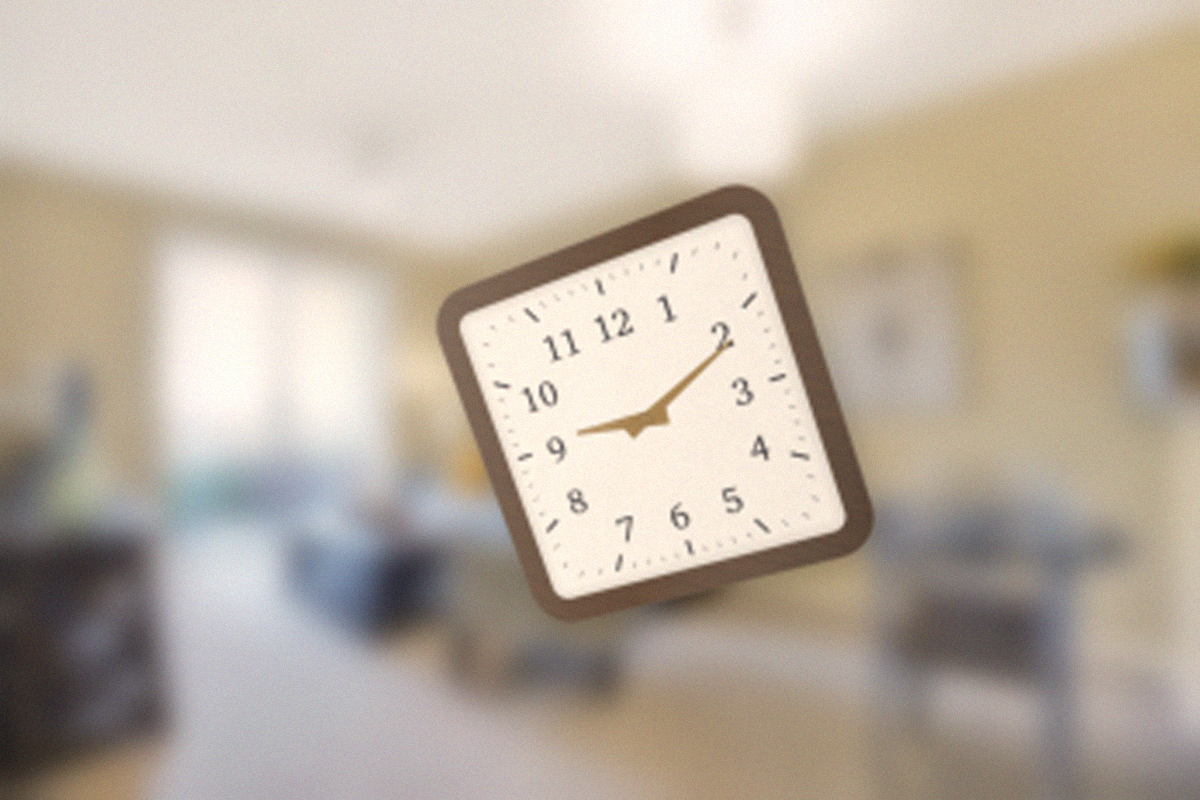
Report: 9.11
